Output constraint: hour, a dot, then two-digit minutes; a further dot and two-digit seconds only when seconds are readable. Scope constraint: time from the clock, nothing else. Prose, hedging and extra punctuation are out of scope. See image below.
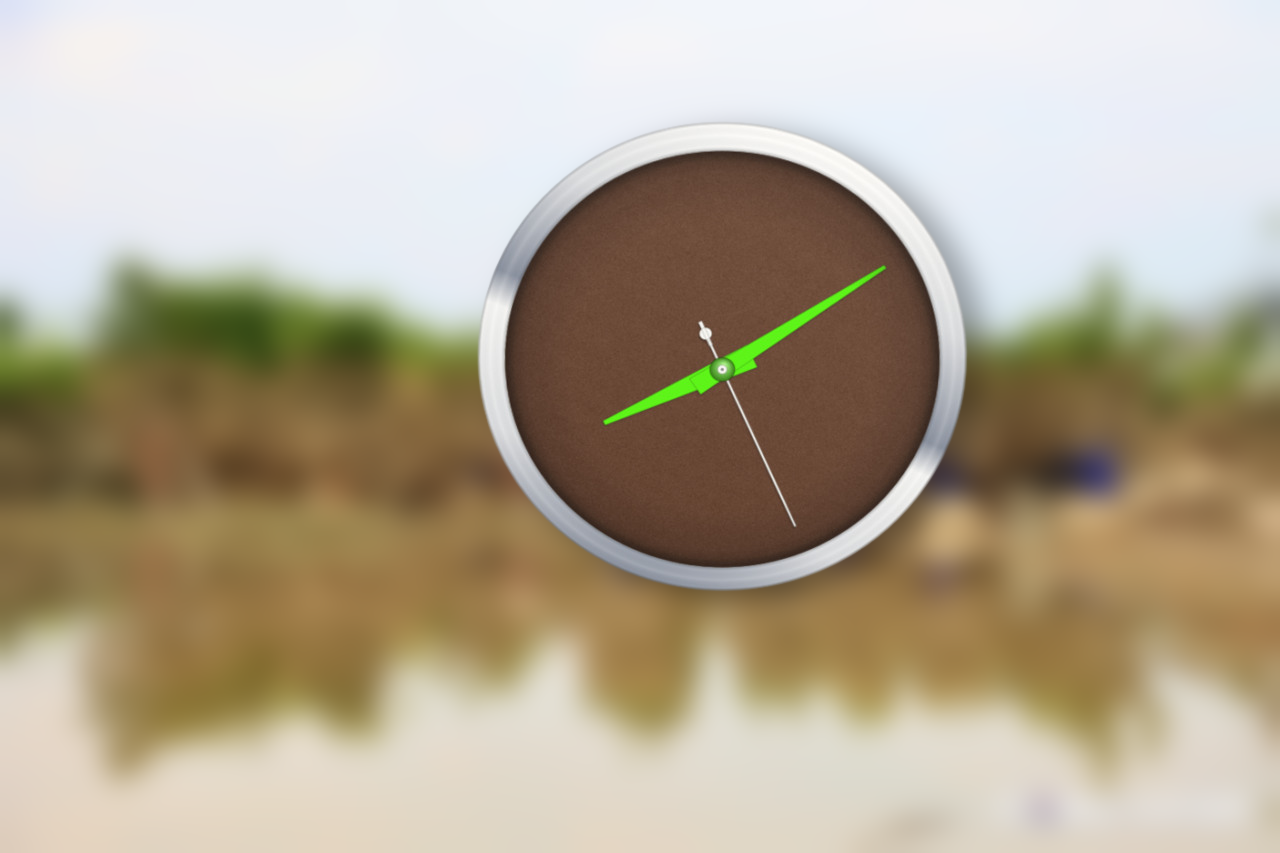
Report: 8.09.26
